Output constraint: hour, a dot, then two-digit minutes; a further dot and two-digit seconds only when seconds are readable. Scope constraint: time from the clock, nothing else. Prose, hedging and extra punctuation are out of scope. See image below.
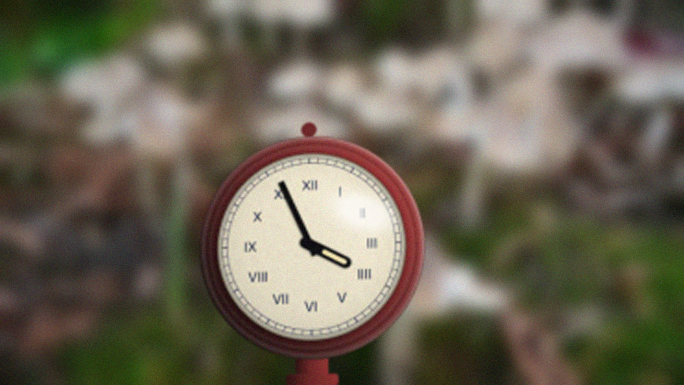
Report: 3.56
